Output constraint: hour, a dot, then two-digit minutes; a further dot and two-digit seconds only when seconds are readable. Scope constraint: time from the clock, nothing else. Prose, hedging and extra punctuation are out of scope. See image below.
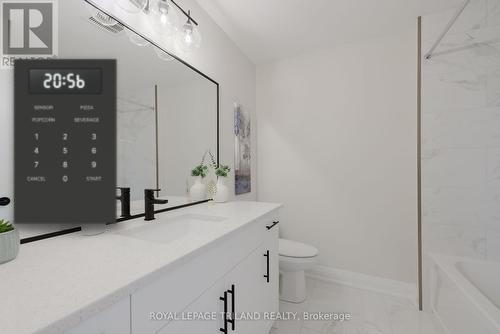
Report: 20.56
